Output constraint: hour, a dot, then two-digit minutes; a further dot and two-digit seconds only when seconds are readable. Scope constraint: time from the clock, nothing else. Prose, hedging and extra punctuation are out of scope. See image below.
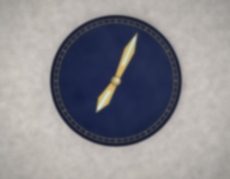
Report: 7.04
